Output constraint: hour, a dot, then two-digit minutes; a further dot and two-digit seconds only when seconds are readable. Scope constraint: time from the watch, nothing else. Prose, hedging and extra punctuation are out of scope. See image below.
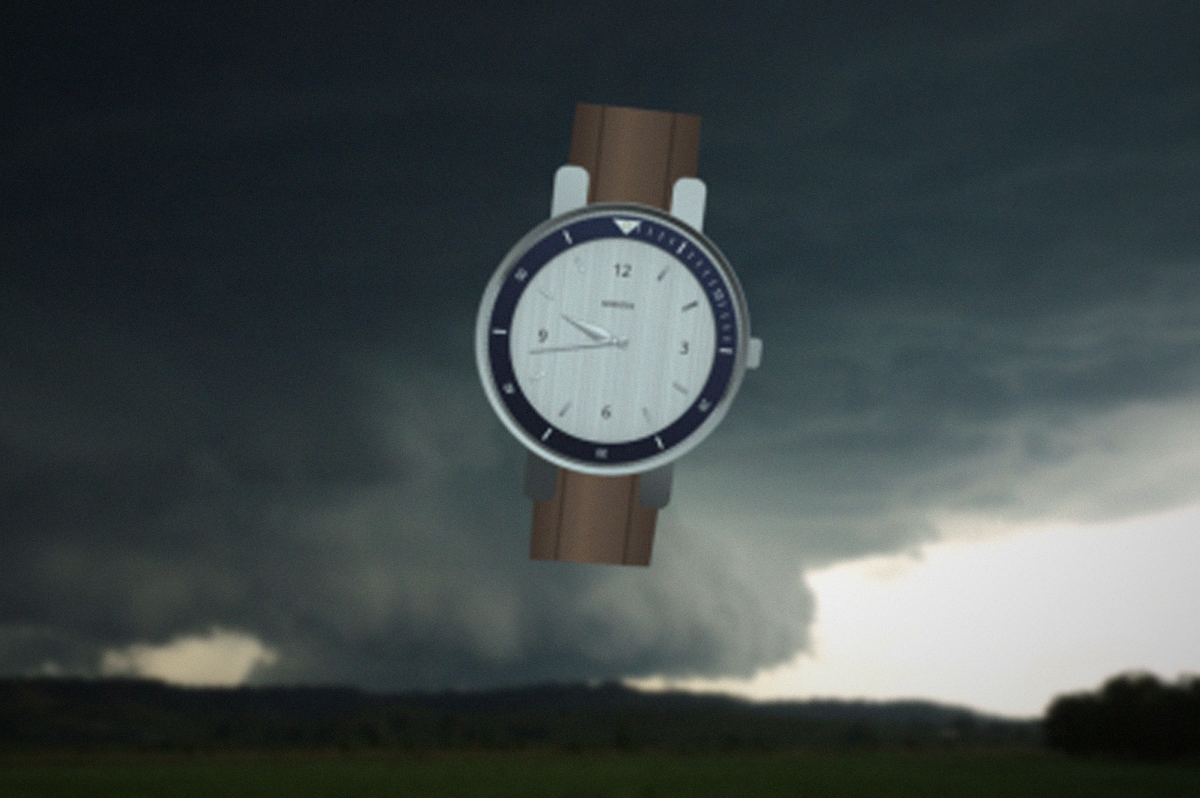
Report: 9.43
